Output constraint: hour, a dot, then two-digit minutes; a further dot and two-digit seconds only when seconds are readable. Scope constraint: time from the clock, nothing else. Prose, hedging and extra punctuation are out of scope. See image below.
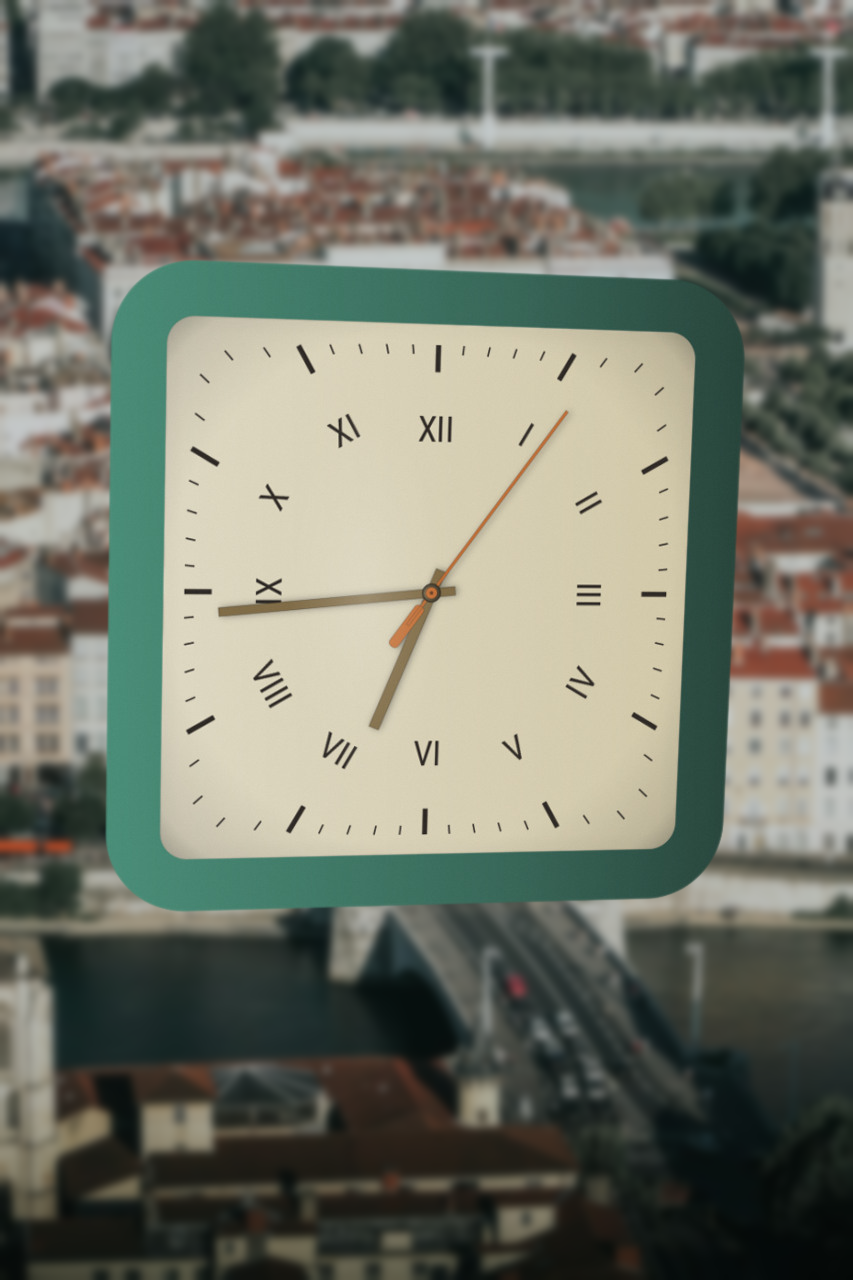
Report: 6.44.06
